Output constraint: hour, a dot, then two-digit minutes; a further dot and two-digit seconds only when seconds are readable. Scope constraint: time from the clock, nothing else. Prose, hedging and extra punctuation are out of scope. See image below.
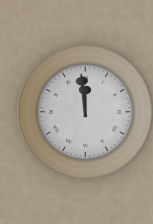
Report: 11.59
